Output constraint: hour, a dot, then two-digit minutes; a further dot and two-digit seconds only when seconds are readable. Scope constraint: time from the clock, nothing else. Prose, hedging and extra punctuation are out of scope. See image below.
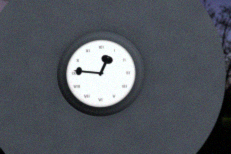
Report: 12.46
